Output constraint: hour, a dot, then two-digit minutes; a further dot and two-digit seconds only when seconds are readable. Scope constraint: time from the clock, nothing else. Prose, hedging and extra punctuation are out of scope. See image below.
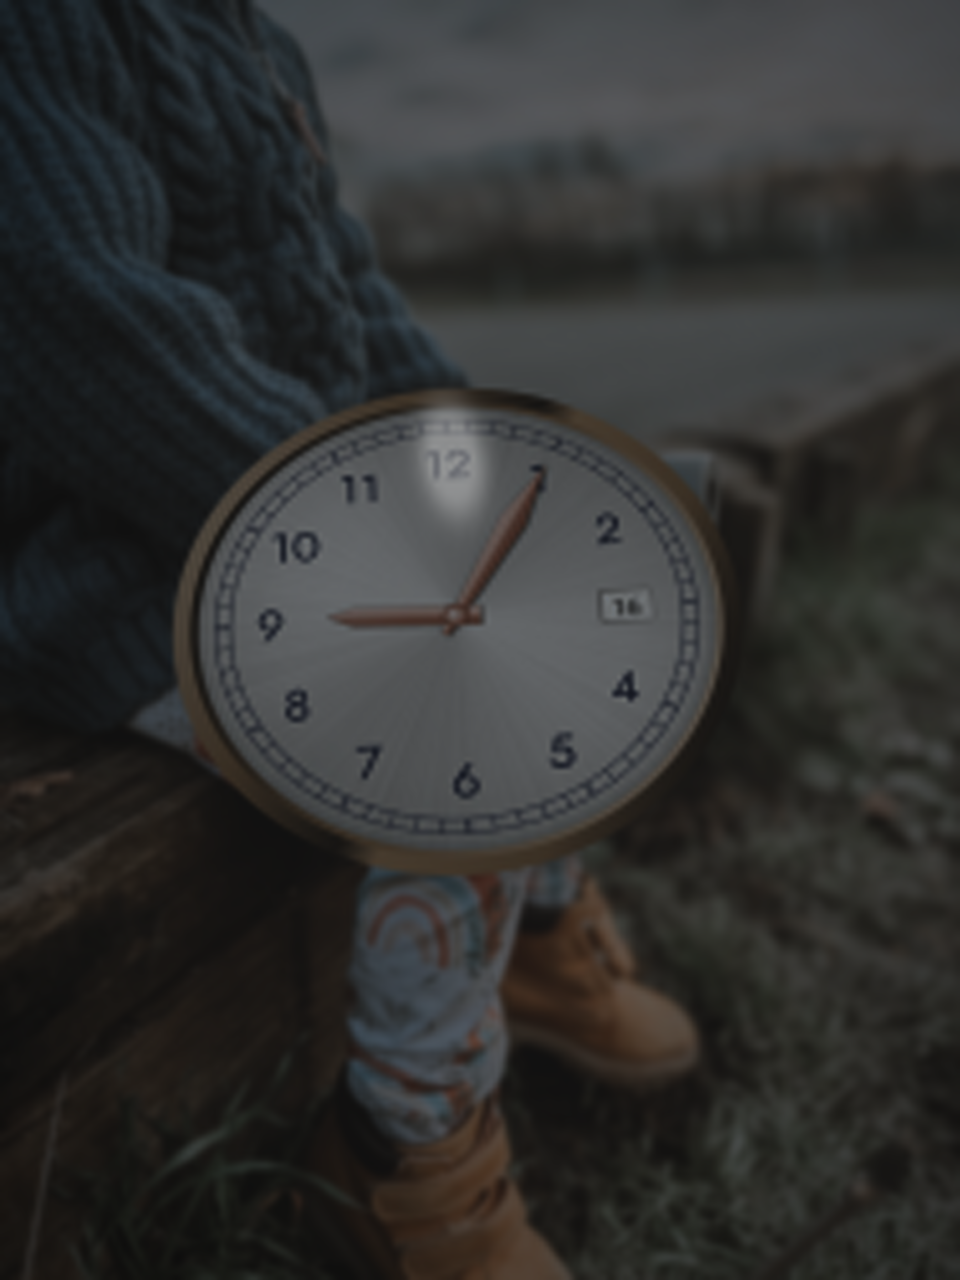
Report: 9.05
